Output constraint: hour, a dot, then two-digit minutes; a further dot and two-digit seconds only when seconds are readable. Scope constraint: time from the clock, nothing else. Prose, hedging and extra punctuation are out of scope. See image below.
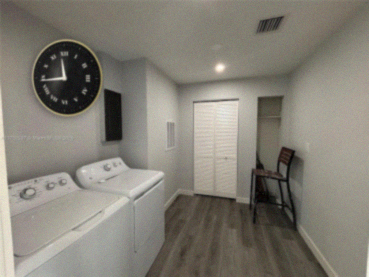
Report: 11.44
